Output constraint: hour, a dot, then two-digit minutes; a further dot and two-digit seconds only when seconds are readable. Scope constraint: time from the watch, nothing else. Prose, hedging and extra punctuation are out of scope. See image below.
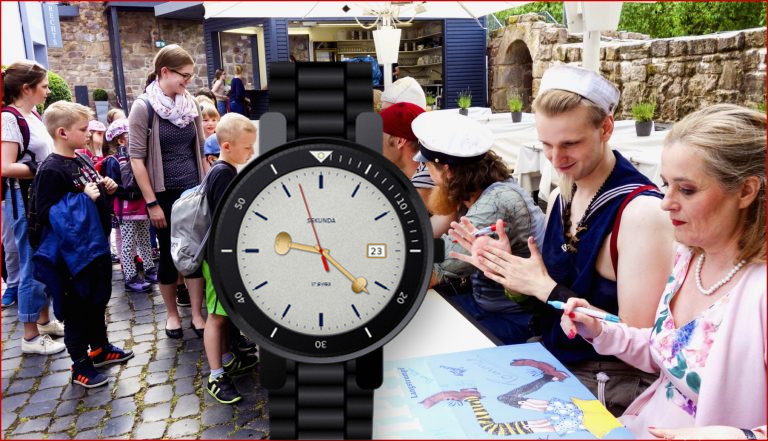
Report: 9.21.57
